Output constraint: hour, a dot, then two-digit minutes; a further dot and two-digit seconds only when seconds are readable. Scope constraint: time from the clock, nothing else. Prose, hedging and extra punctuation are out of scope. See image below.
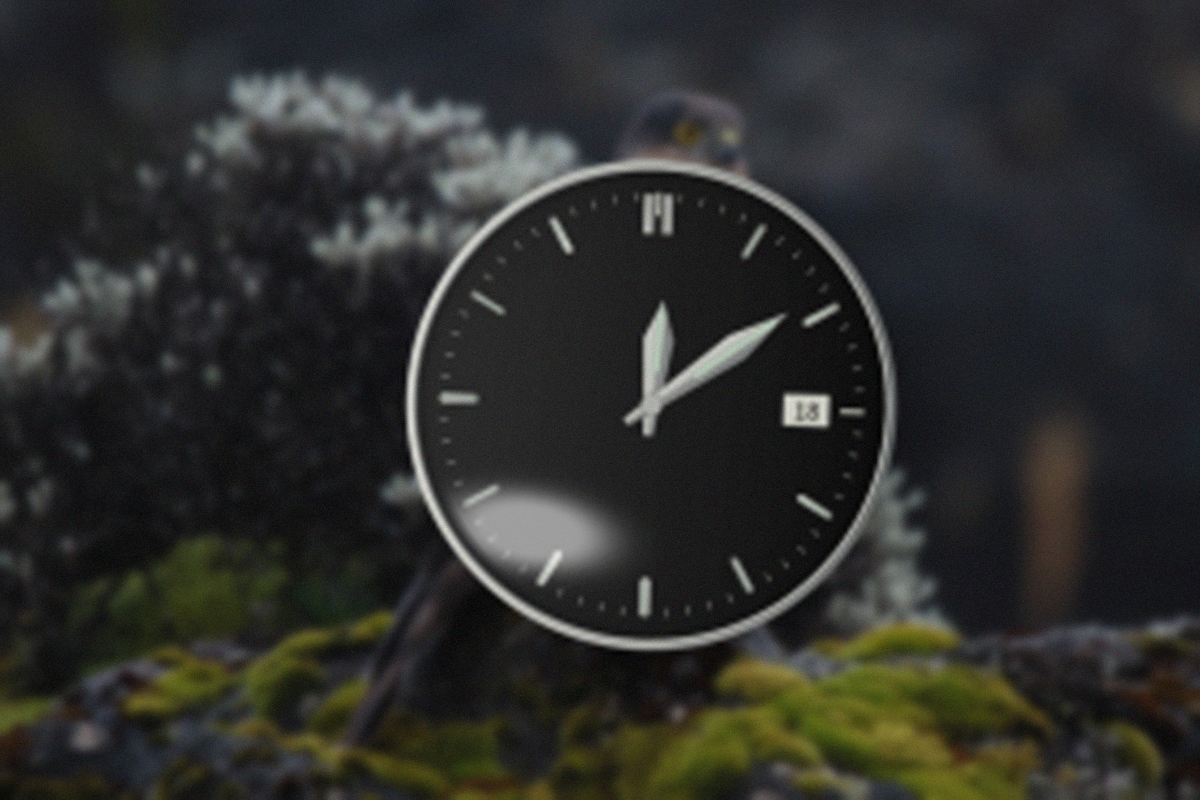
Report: 12.09
